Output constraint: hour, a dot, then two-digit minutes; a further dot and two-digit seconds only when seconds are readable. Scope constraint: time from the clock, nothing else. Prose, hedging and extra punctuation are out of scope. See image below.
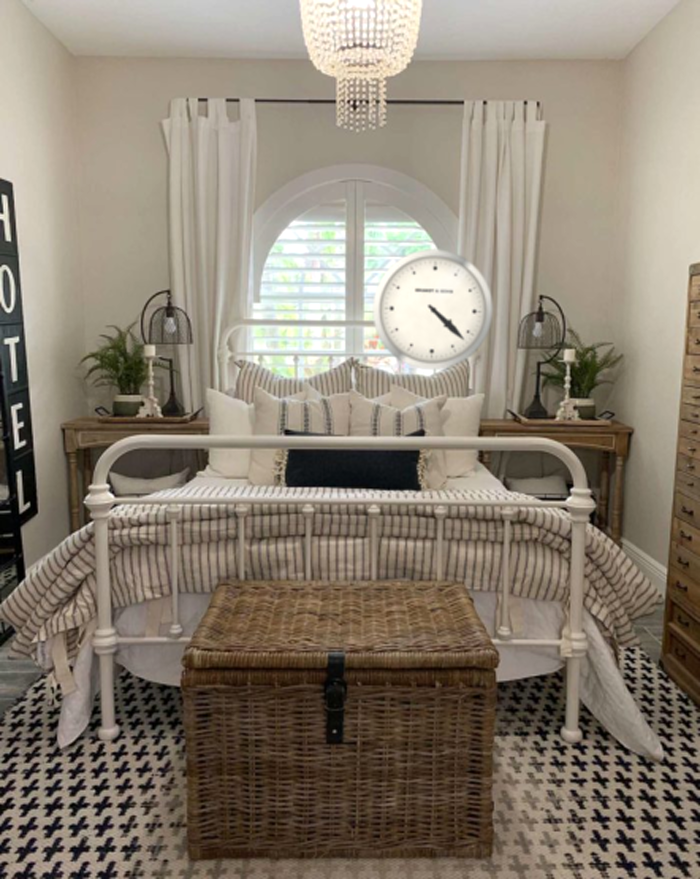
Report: 4.22
